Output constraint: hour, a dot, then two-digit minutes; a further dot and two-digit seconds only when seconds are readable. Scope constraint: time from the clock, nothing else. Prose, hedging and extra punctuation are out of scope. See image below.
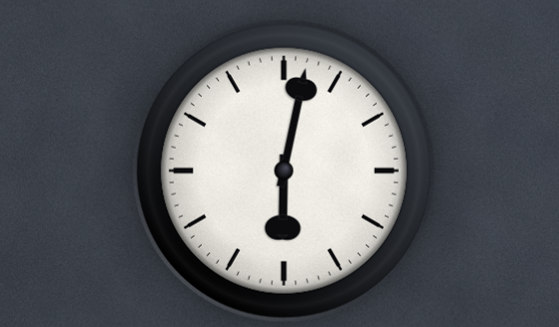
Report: 6.02
